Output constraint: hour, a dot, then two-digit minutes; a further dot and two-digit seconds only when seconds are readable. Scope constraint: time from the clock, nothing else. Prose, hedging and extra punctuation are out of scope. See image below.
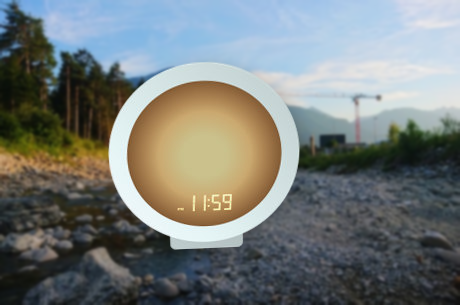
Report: 11.59
